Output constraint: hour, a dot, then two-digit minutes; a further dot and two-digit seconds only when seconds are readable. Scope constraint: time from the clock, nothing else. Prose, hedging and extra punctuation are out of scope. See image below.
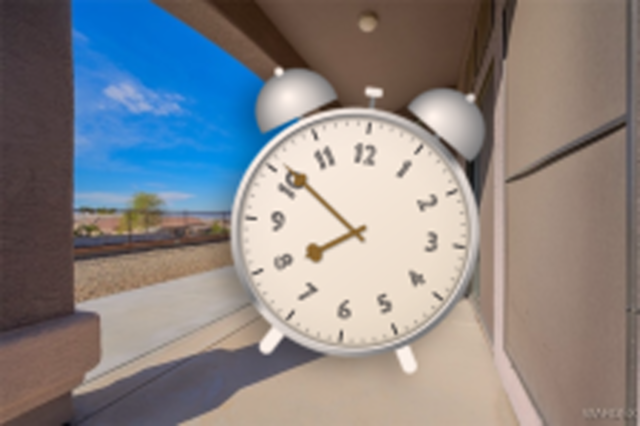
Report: 7.51
